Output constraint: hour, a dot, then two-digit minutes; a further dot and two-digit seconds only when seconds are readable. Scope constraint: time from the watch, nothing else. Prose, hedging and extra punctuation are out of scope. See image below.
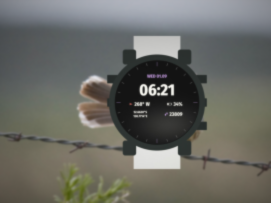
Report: 6.21
